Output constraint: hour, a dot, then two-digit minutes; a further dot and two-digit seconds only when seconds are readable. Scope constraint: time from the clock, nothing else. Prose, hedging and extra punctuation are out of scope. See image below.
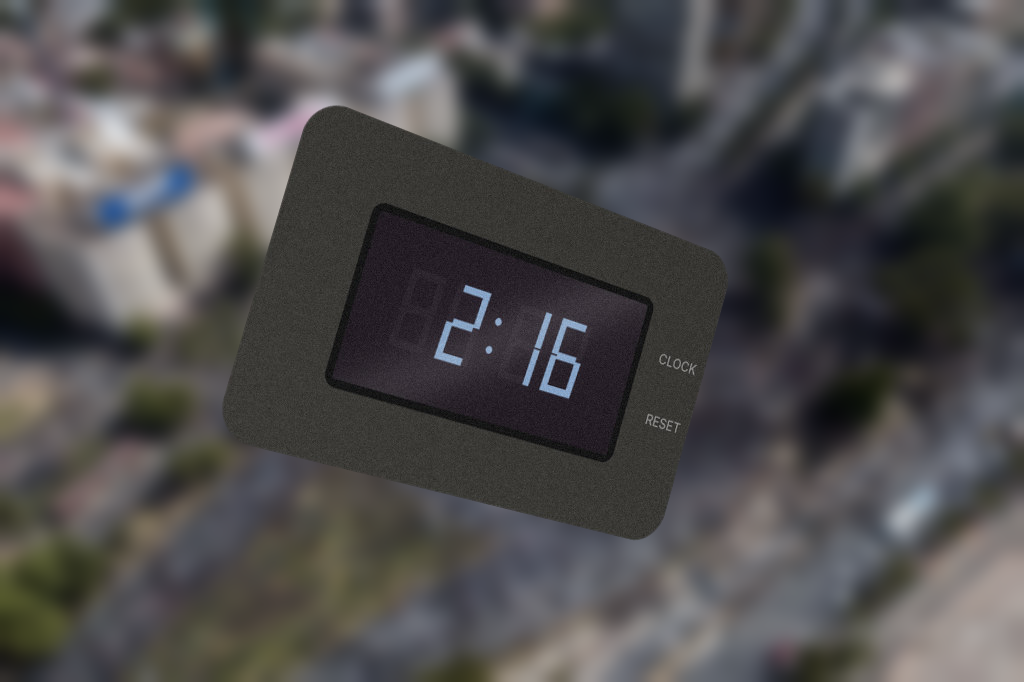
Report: 2.16
